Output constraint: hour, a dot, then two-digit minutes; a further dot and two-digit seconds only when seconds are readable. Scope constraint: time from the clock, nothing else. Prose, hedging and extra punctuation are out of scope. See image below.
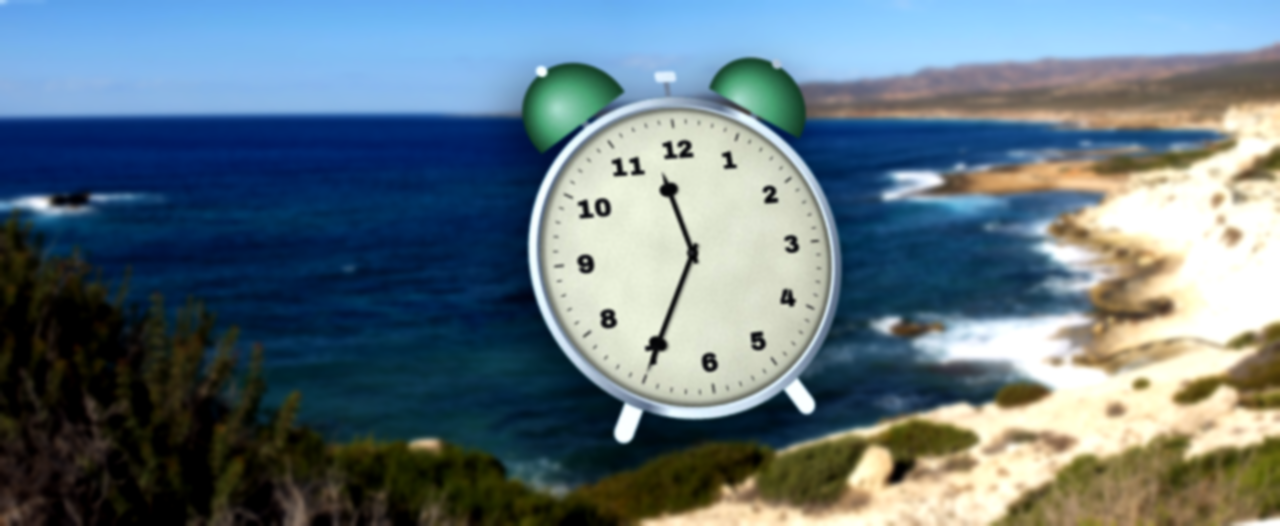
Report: 11.35
